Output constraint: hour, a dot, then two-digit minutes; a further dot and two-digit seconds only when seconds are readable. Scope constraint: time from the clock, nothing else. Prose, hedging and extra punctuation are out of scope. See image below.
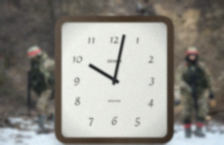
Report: 10.02
